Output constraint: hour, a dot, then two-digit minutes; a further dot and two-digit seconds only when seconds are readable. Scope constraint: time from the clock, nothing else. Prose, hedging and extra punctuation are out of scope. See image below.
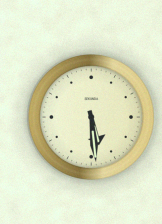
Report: 5.29
